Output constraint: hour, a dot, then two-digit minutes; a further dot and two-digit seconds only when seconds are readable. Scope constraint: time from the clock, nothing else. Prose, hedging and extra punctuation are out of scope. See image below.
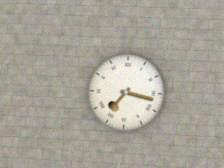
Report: 7.17
